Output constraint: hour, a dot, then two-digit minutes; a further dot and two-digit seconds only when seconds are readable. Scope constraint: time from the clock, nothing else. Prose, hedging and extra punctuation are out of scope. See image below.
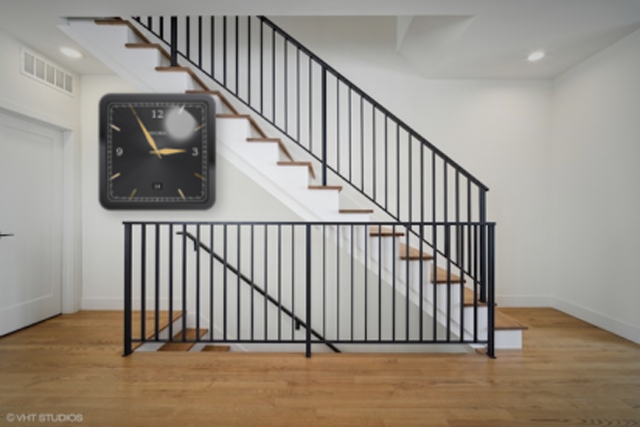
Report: 2.55
